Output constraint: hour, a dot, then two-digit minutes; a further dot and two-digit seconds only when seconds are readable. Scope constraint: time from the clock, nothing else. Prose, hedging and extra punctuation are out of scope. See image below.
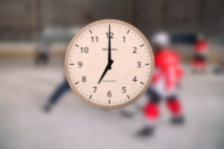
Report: 7.00
